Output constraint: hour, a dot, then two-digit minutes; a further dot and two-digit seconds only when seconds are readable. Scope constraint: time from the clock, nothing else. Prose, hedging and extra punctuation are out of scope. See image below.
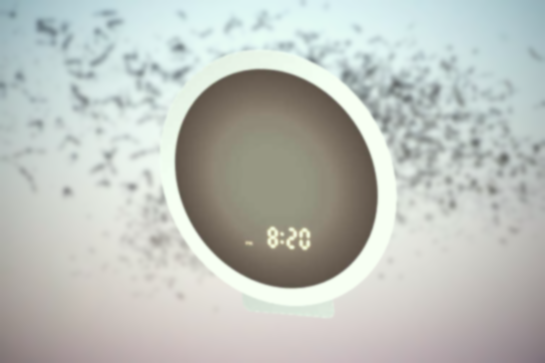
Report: 8.20
